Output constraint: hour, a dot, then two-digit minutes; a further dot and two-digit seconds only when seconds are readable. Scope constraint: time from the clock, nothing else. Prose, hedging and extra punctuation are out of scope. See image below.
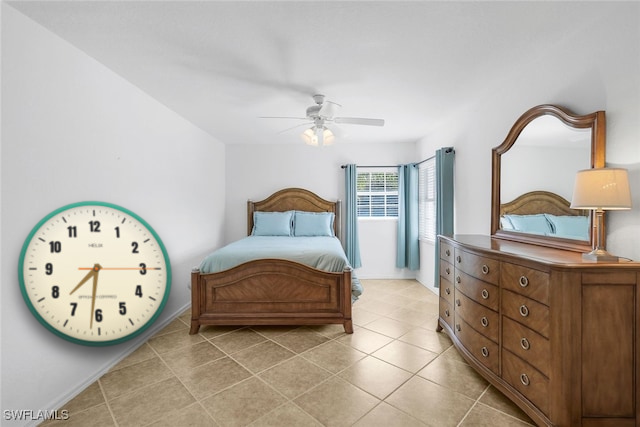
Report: 7.31.15
